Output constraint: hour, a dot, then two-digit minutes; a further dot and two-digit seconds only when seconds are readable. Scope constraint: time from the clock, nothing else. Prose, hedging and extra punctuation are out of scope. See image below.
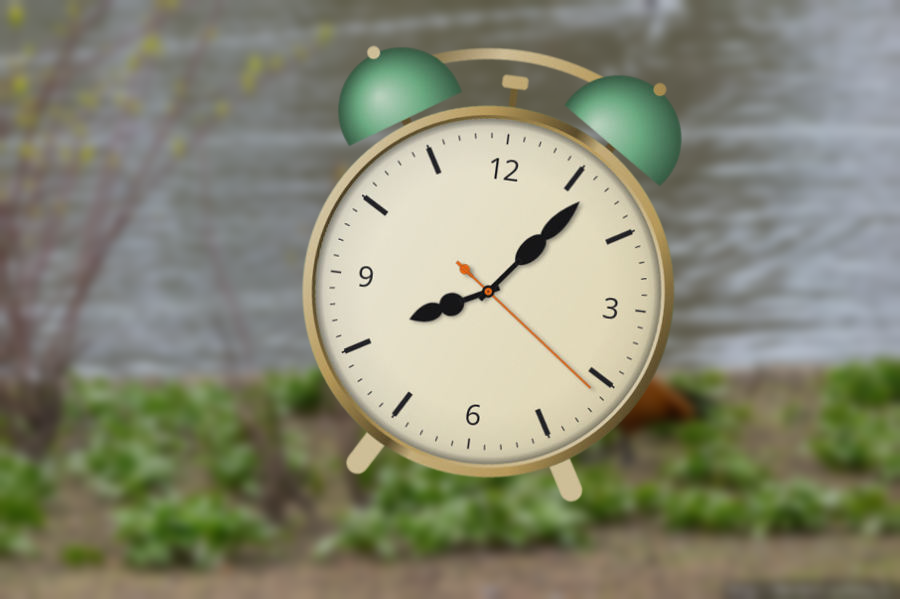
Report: 8.06.21
